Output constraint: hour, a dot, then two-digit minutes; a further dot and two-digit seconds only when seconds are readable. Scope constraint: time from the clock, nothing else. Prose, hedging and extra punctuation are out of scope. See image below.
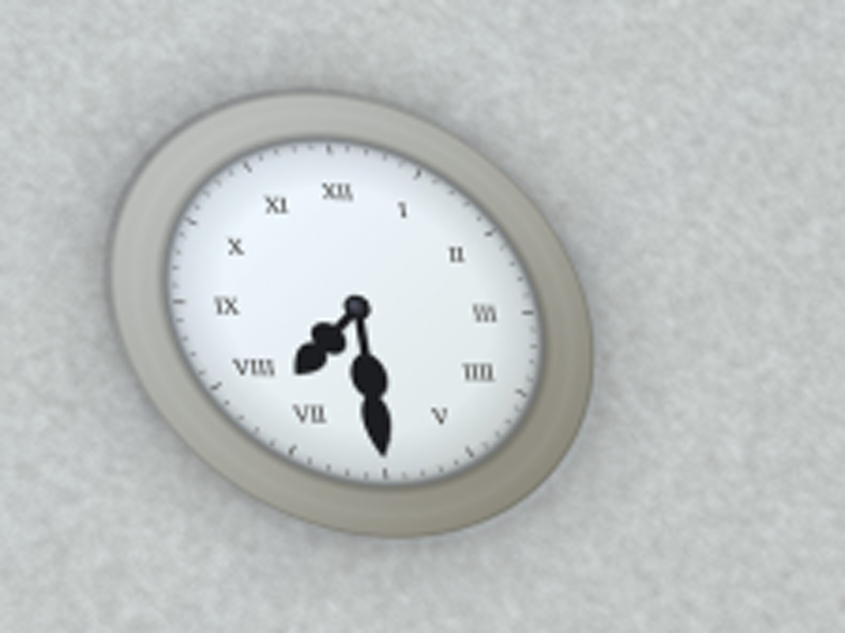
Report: 7.30
